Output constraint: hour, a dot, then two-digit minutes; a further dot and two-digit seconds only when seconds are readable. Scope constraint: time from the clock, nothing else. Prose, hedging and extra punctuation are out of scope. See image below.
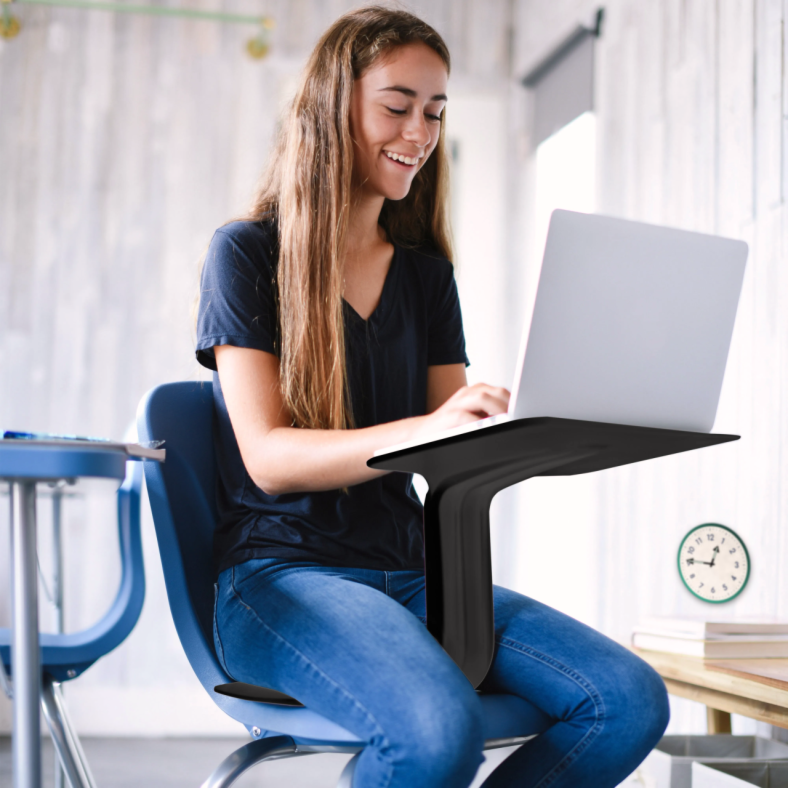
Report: 12.46
